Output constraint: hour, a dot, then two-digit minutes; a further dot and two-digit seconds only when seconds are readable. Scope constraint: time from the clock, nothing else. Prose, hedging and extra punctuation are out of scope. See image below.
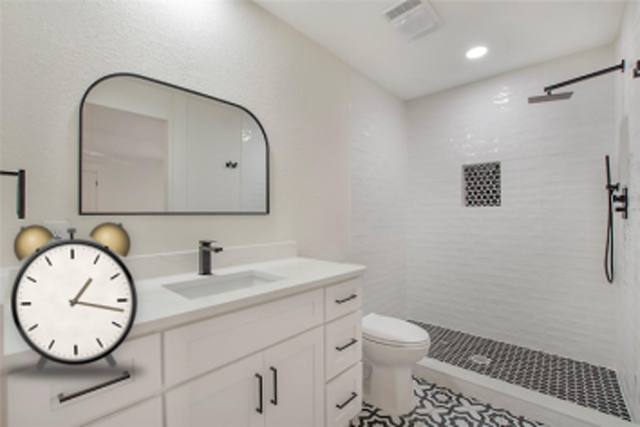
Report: 1.17
